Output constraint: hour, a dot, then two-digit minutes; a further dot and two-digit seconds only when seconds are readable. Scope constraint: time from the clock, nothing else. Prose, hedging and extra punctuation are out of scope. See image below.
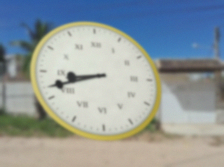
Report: 8.42
